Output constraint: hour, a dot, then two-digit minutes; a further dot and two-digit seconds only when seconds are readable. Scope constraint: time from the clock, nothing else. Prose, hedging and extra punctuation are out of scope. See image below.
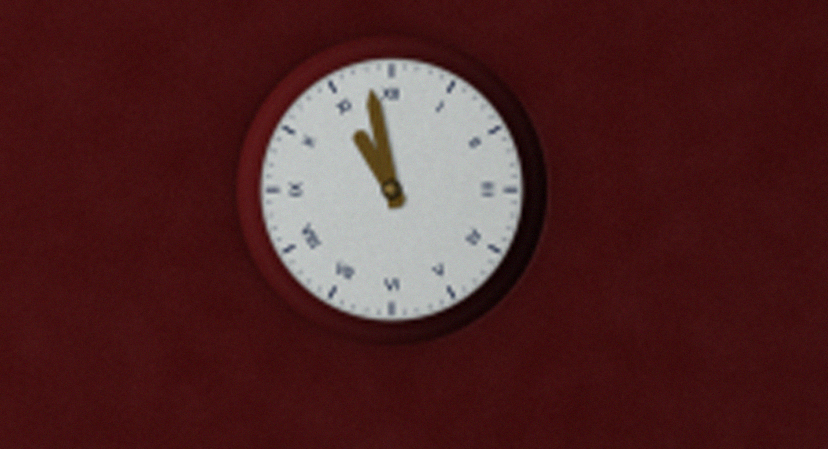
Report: 10.58
